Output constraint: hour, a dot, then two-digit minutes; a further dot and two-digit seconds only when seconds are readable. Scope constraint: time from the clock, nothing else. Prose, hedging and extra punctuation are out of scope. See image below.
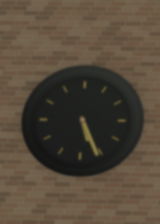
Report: 5.26
